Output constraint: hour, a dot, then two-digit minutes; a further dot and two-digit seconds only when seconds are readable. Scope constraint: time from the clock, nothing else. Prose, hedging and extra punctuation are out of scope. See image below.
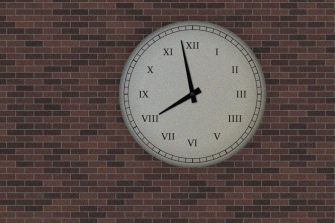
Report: 7.58
